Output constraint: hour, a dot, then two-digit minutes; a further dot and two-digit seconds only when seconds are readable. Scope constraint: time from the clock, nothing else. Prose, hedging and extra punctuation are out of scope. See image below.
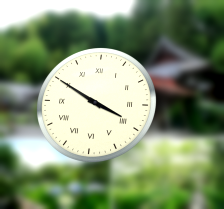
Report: 3.50
